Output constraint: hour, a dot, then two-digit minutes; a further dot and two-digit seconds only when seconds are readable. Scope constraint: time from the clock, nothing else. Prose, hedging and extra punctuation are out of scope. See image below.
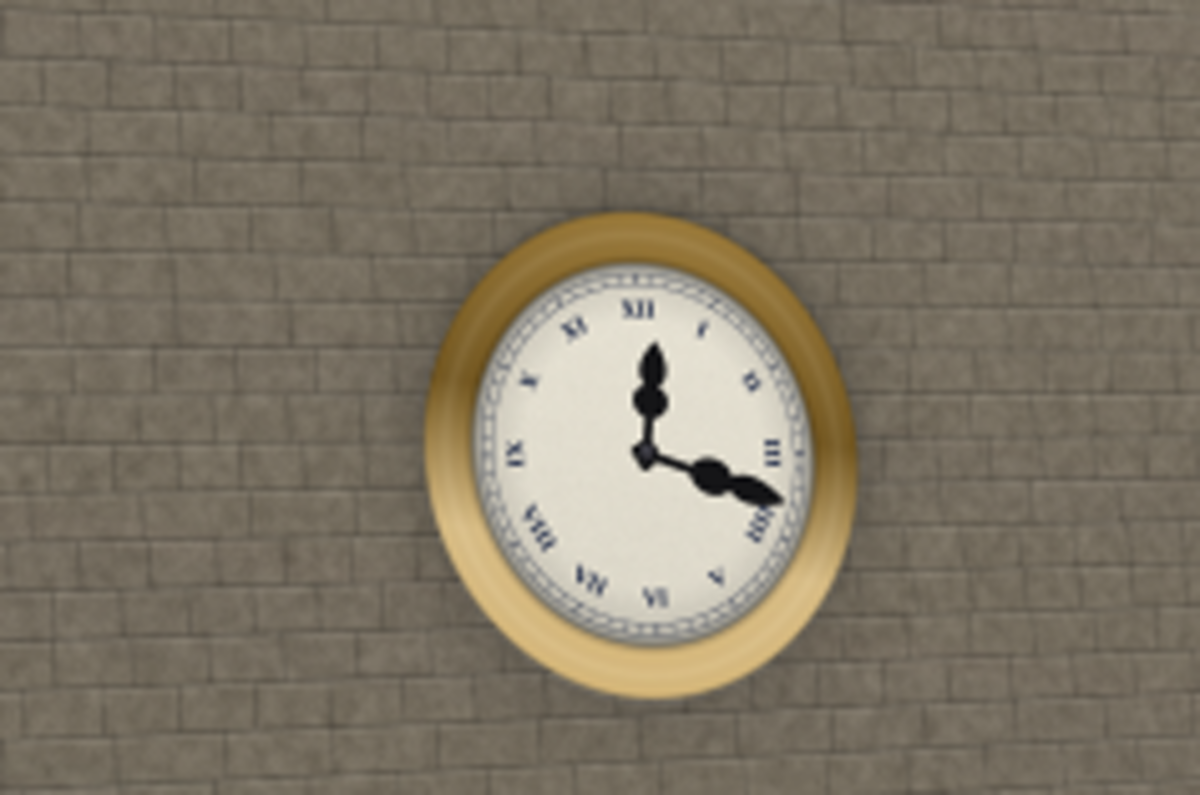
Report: 12.18
